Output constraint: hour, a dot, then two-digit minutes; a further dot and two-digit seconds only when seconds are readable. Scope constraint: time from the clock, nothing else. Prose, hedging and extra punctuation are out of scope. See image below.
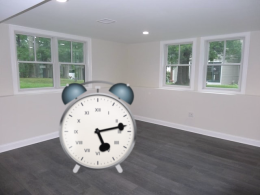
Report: 5.13
